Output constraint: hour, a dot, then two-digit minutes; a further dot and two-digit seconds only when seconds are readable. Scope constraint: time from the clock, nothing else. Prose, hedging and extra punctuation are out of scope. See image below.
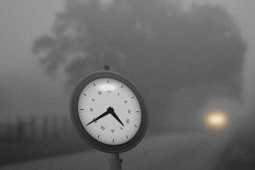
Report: 4.40
